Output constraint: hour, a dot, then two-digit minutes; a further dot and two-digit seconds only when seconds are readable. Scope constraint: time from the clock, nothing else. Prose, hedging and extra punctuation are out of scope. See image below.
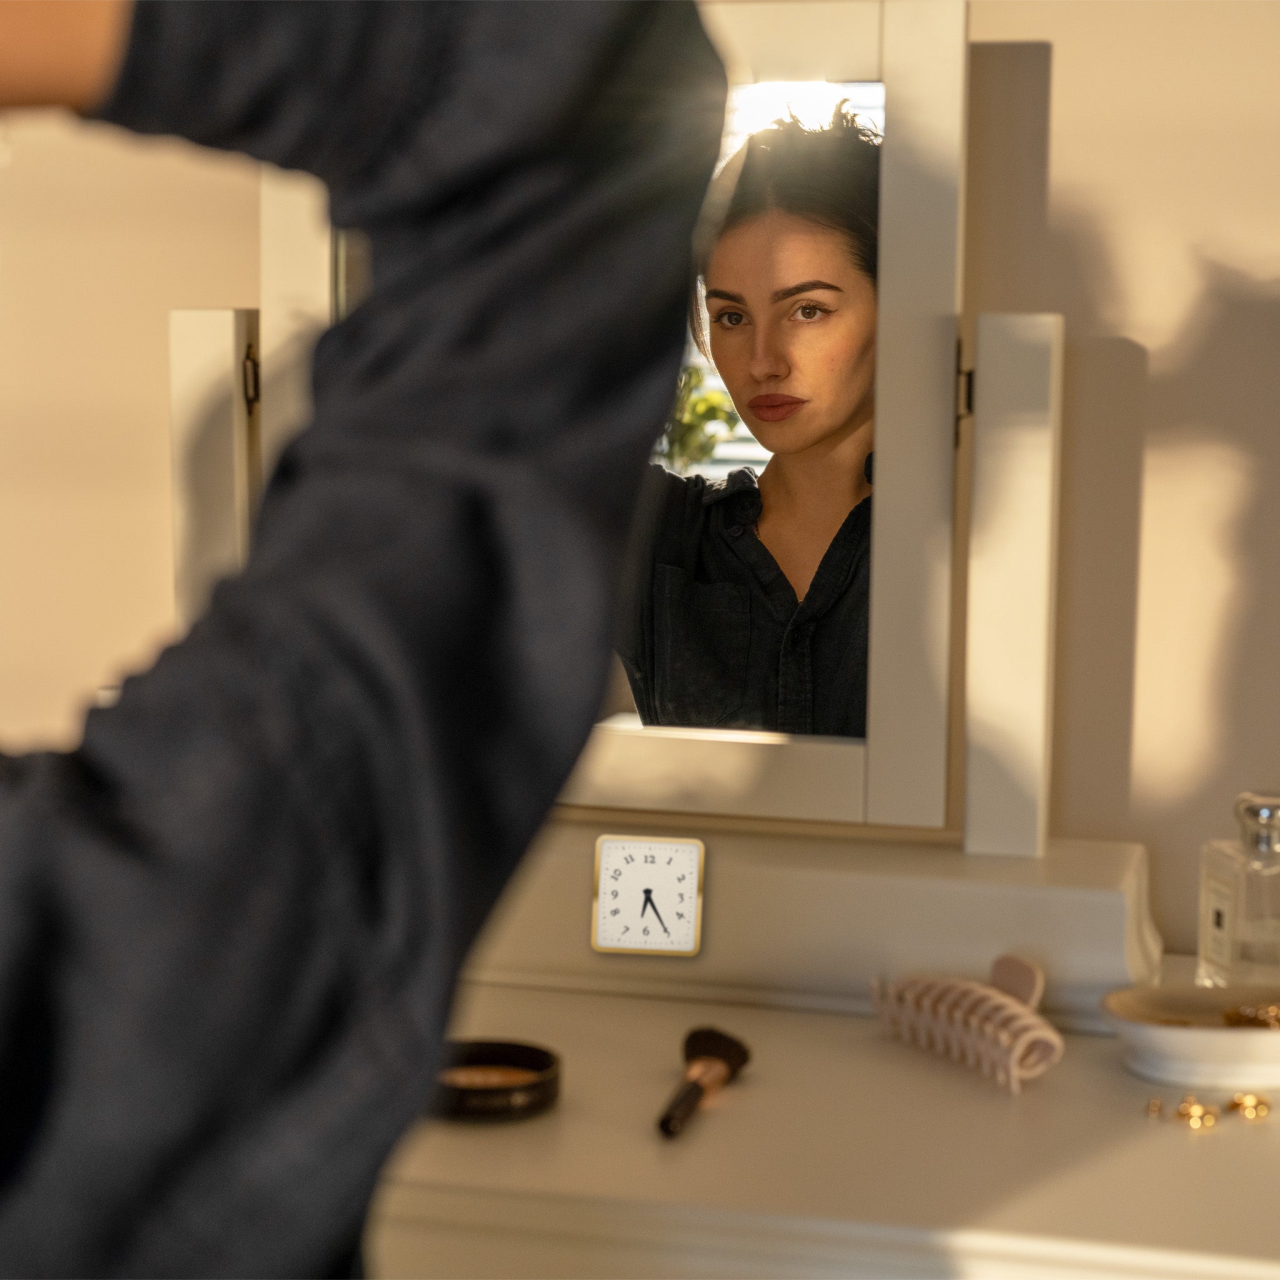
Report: 6.25
